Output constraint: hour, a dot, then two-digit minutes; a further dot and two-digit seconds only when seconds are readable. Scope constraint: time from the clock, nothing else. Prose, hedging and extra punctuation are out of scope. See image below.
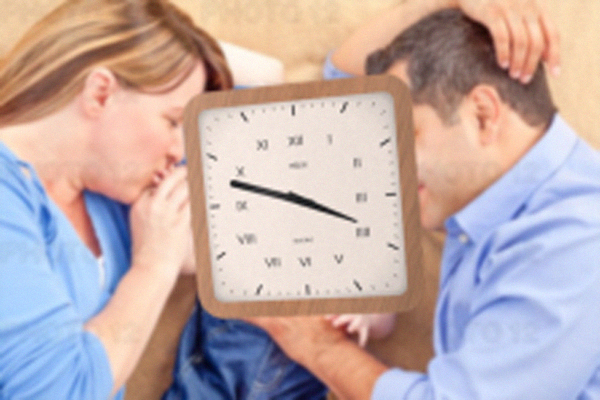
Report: 3.48
